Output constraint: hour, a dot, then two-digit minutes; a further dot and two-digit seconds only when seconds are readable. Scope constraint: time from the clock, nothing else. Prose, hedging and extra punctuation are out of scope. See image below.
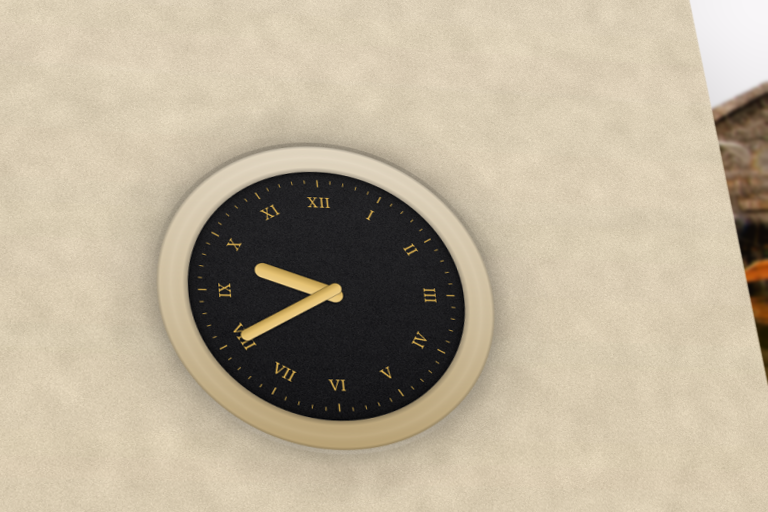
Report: 9.40
